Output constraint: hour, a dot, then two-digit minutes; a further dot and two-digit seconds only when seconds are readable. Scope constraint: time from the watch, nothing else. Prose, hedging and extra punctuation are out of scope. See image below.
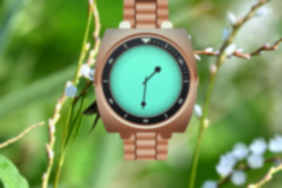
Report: 1.31
